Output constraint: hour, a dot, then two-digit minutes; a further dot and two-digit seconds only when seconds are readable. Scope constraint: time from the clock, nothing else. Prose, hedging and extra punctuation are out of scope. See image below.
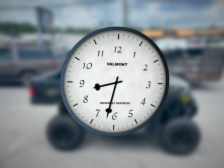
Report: 8.32
